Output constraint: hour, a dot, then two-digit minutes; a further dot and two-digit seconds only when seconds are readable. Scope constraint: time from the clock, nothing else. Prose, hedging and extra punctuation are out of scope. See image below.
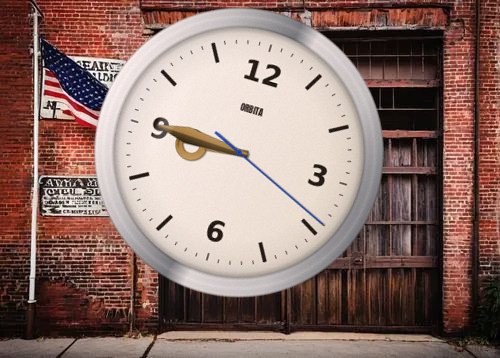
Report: 8.45.19
